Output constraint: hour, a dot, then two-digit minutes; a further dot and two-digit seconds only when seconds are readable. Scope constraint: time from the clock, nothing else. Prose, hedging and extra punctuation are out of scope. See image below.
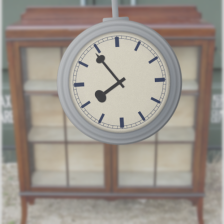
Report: 7.54
